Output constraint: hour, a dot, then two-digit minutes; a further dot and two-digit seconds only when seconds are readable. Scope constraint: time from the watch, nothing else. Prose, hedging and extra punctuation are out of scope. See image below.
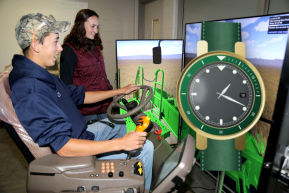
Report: 1.19
